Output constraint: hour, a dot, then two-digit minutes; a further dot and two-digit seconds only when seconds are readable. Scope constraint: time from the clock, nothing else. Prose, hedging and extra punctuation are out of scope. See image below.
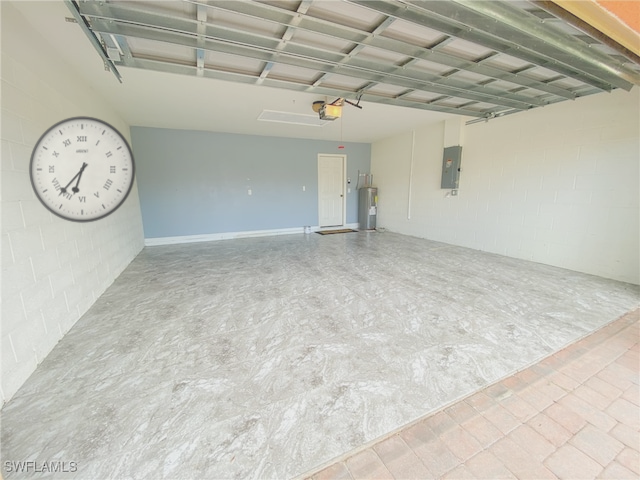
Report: 6.37
